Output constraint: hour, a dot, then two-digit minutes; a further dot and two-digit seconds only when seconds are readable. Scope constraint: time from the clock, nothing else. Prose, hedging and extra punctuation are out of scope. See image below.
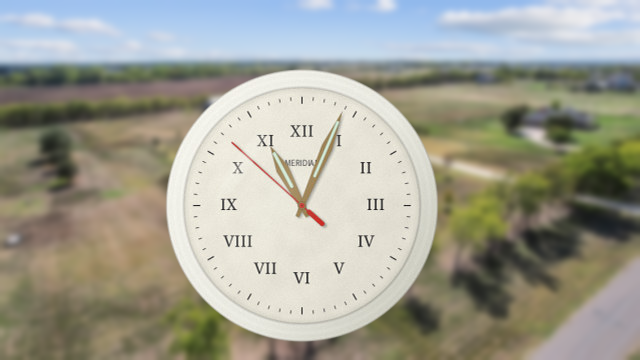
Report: 11.03.52
